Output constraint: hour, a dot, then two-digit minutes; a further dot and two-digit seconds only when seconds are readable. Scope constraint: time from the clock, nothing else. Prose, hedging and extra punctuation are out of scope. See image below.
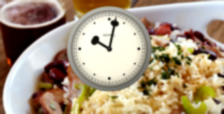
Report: 10.02
